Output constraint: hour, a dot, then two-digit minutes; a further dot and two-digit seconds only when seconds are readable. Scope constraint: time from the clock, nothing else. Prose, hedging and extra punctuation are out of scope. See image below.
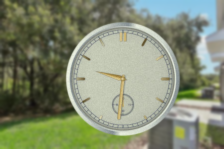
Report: 9.31
